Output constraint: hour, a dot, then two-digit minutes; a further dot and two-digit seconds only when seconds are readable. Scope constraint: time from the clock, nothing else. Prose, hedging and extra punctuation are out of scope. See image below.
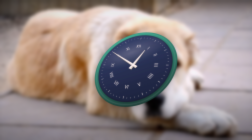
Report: 12.50
